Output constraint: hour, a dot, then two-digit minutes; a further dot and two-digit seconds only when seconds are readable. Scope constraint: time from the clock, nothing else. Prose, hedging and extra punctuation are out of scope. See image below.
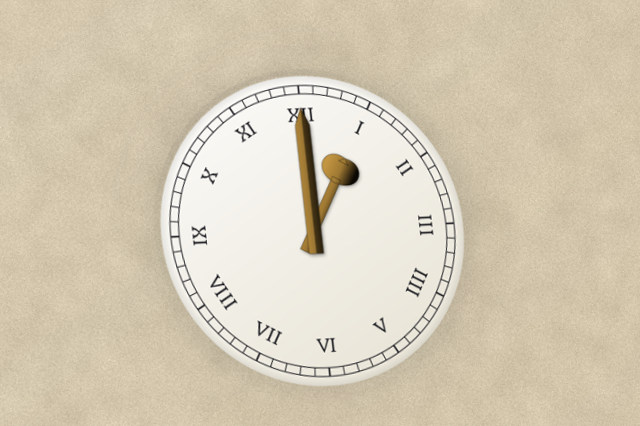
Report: 1.00
